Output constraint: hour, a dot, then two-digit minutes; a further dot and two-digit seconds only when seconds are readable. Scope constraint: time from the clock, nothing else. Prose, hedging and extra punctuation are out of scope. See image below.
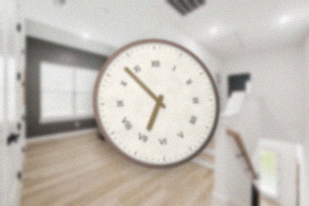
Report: 6.53
